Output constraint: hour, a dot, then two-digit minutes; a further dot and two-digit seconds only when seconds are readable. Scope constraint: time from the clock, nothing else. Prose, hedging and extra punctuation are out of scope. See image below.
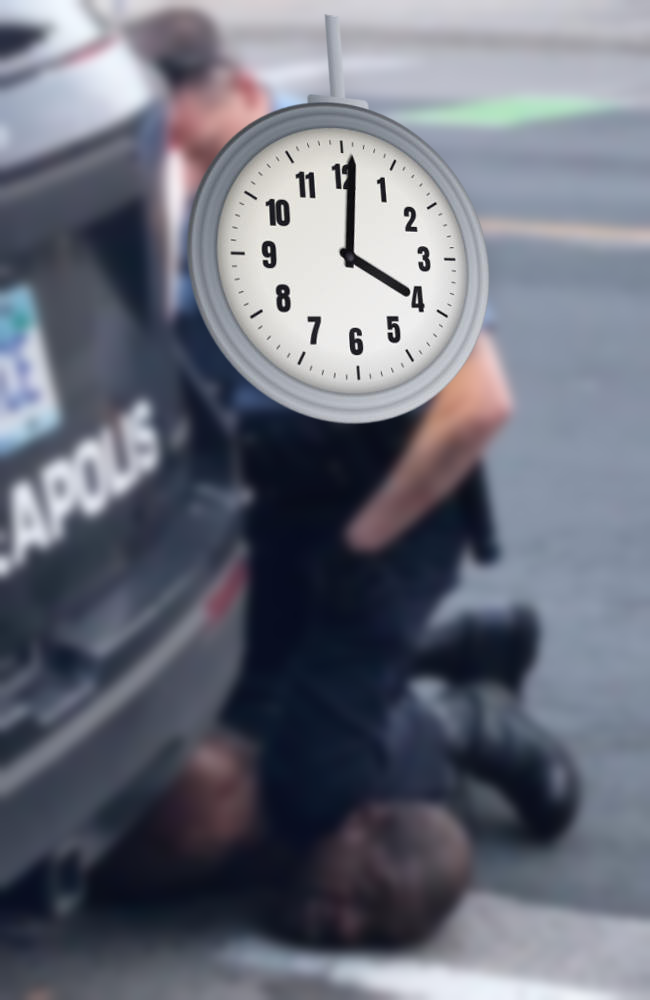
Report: 4.01
